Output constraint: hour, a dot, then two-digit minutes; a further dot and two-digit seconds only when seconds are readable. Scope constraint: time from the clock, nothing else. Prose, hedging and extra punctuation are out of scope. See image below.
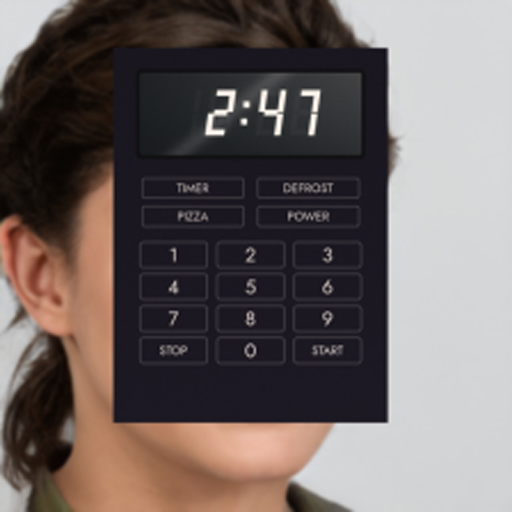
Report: 2.47
